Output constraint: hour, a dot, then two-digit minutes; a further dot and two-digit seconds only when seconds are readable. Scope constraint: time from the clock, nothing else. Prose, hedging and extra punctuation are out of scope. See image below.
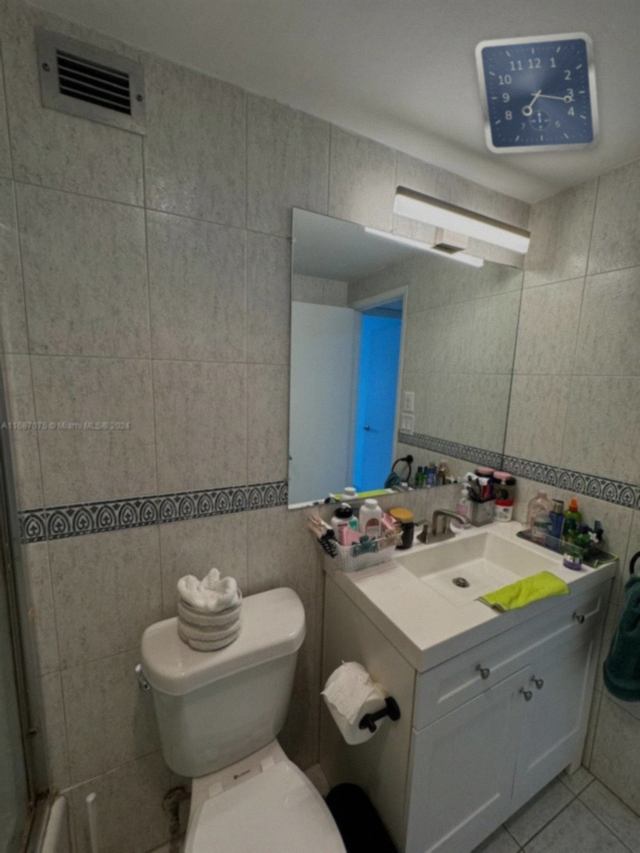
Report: 7.17
